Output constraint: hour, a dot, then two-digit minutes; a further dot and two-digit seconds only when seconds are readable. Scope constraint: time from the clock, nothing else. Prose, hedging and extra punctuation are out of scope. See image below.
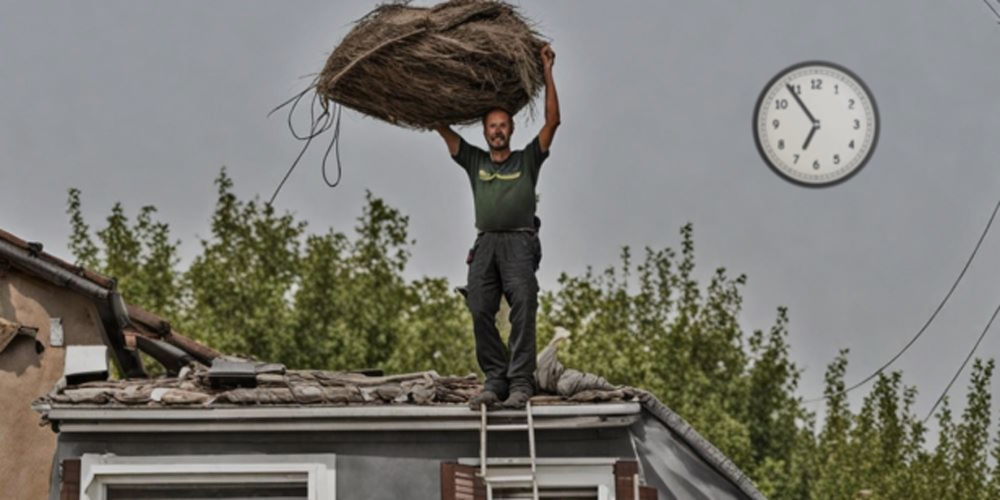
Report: 6.54
